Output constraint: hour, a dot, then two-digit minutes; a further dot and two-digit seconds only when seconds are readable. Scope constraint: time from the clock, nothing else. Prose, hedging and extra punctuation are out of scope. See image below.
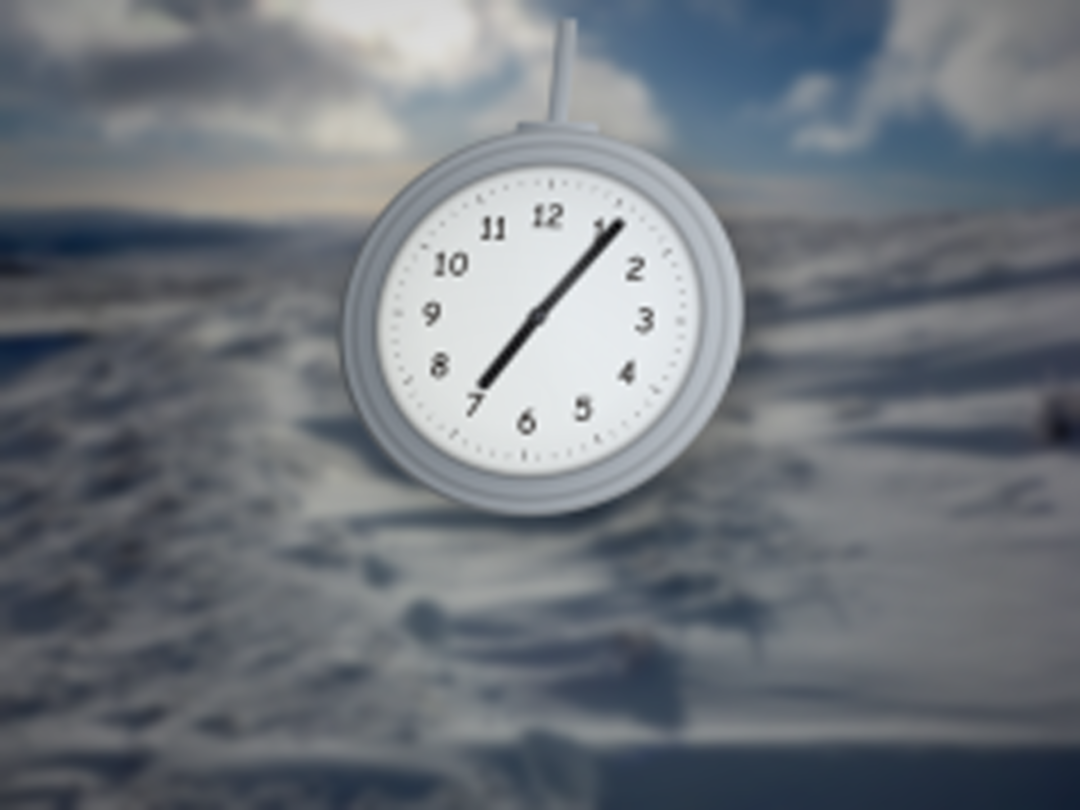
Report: 7.06
